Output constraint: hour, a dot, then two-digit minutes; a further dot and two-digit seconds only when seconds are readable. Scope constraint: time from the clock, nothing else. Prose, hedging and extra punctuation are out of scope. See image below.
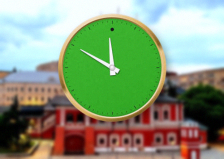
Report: 11.50
